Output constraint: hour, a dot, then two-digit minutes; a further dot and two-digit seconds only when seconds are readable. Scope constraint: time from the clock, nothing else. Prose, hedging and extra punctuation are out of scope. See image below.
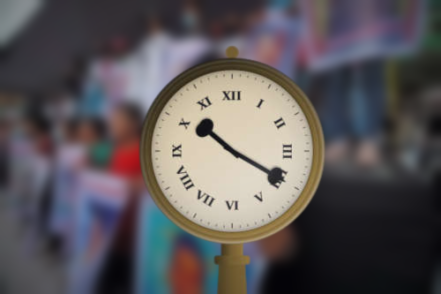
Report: 10.20
